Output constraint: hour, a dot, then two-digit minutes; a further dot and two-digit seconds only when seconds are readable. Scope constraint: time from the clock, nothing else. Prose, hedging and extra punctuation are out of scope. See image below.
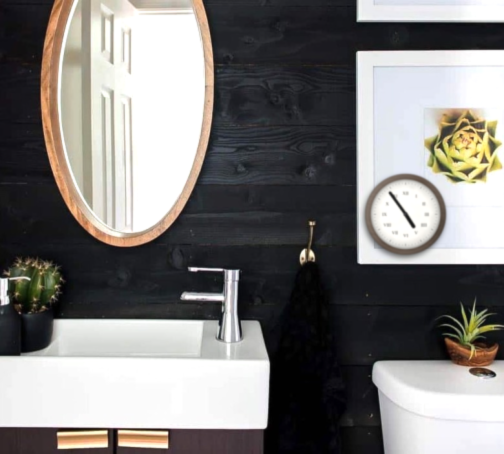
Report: 4.54
